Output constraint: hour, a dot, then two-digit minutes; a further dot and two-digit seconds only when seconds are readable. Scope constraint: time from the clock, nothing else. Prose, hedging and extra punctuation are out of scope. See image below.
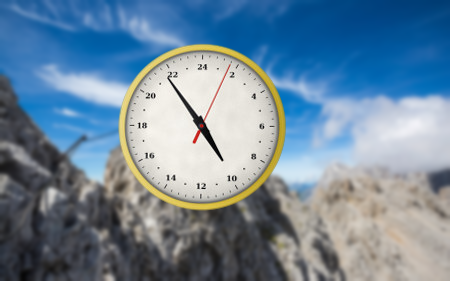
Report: 9.54.04
